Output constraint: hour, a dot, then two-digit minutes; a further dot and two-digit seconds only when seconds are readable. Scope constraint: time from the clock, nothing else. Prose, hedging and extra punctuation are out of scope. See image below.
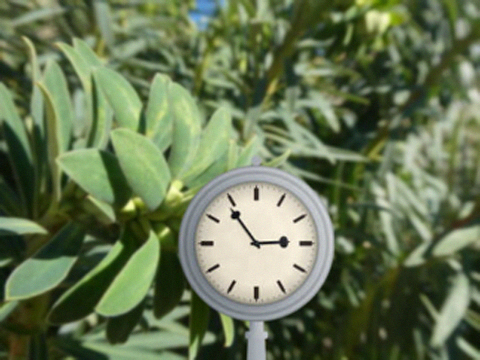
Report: 2.54
